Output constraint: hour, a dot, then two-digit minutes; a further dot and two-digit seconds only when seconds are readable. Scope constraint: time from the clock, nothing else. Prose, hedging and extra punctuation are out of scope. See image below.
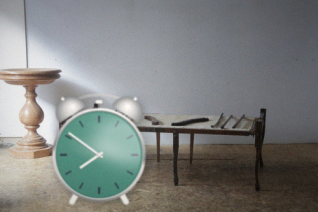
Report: 7.51
